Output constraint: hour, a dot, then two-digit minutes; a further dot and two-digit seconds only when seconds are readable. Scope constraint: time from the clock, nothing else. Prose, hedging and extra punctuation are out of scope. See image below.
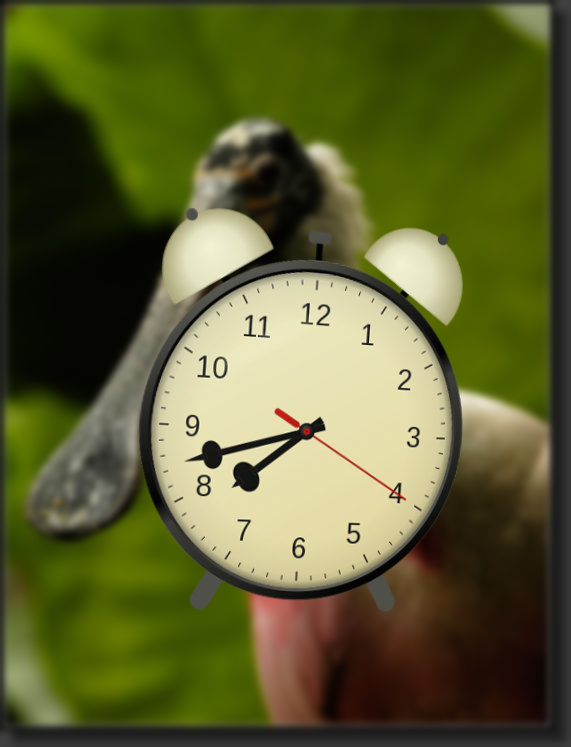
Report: 7.42.20
